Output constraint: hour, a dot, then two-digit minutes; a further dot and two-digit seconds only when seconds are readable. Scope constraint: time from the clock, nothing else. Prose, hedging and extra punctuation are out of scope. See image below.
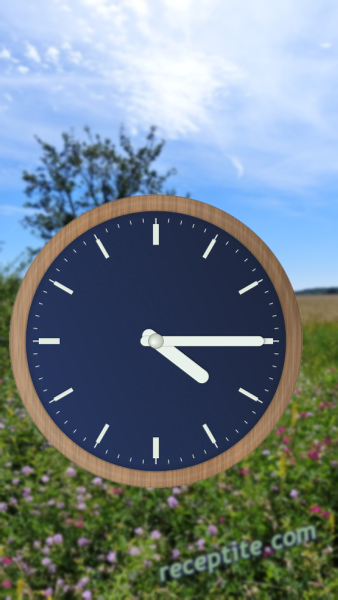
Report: 4.15
